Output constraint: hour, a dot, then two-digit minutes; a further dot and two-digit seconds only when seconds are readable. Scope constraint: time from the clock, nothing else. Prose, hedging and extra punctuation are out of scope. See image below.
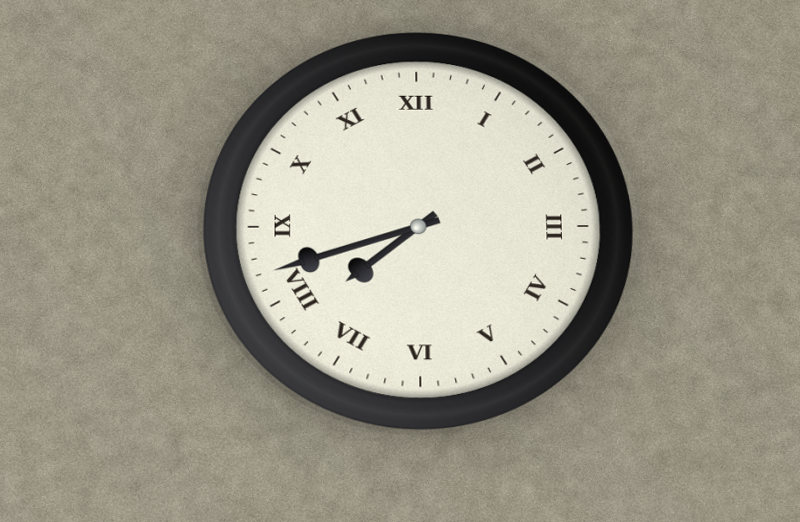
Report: 7.42
